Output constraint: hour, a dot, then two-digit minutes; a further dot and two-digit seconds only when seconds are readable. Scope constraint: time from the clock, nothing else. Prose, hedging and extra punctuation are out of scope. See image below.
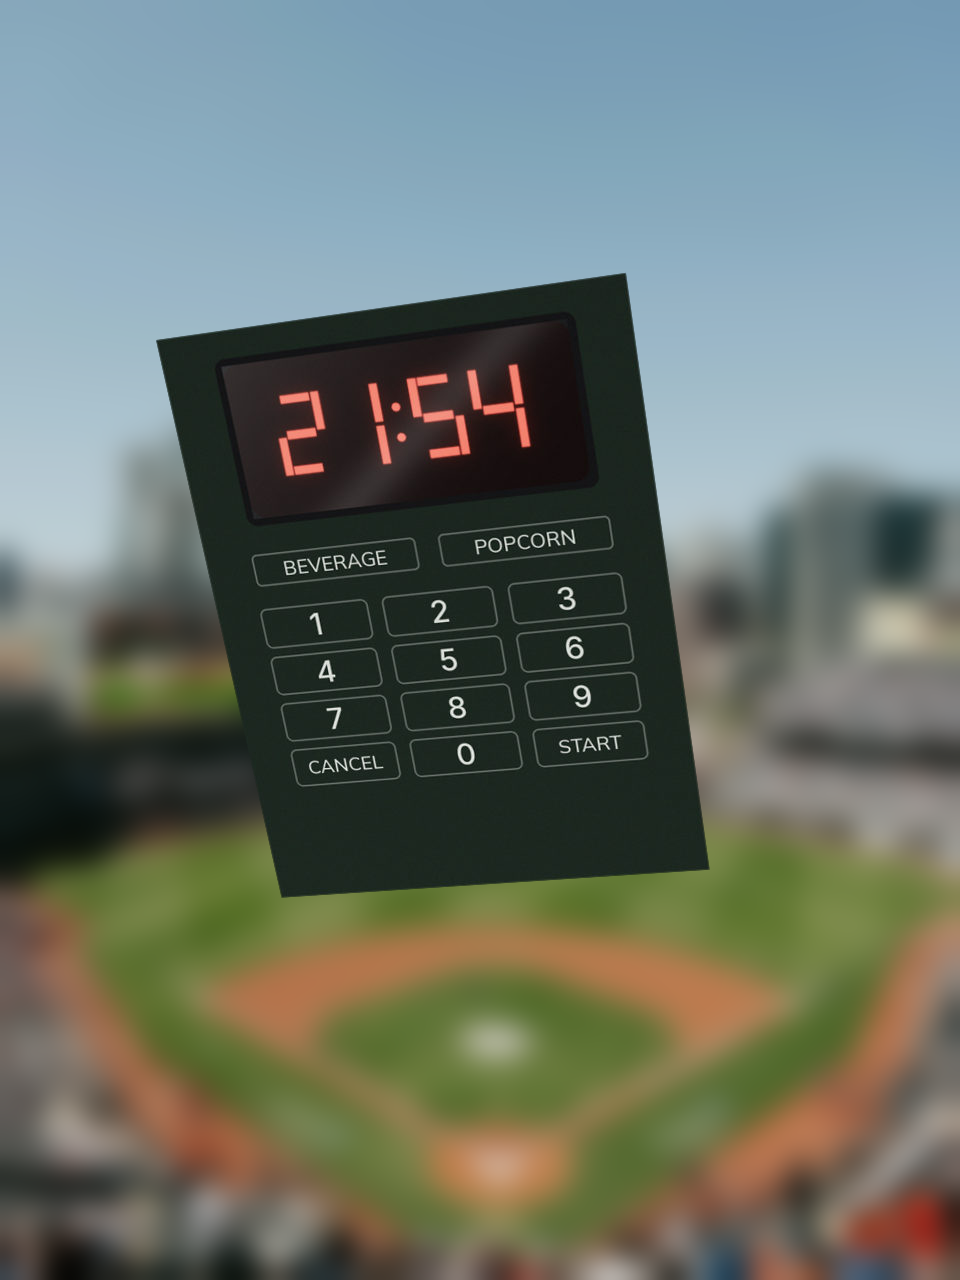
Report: 21.54
